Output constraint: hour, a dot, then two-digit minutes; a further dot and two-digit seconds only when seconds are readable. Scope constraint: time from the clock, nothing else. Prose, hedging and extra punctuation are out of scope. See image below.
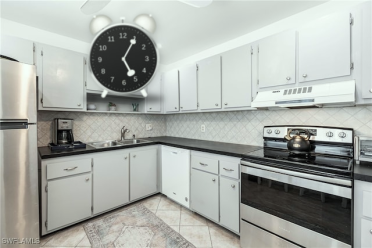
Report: 5.05
